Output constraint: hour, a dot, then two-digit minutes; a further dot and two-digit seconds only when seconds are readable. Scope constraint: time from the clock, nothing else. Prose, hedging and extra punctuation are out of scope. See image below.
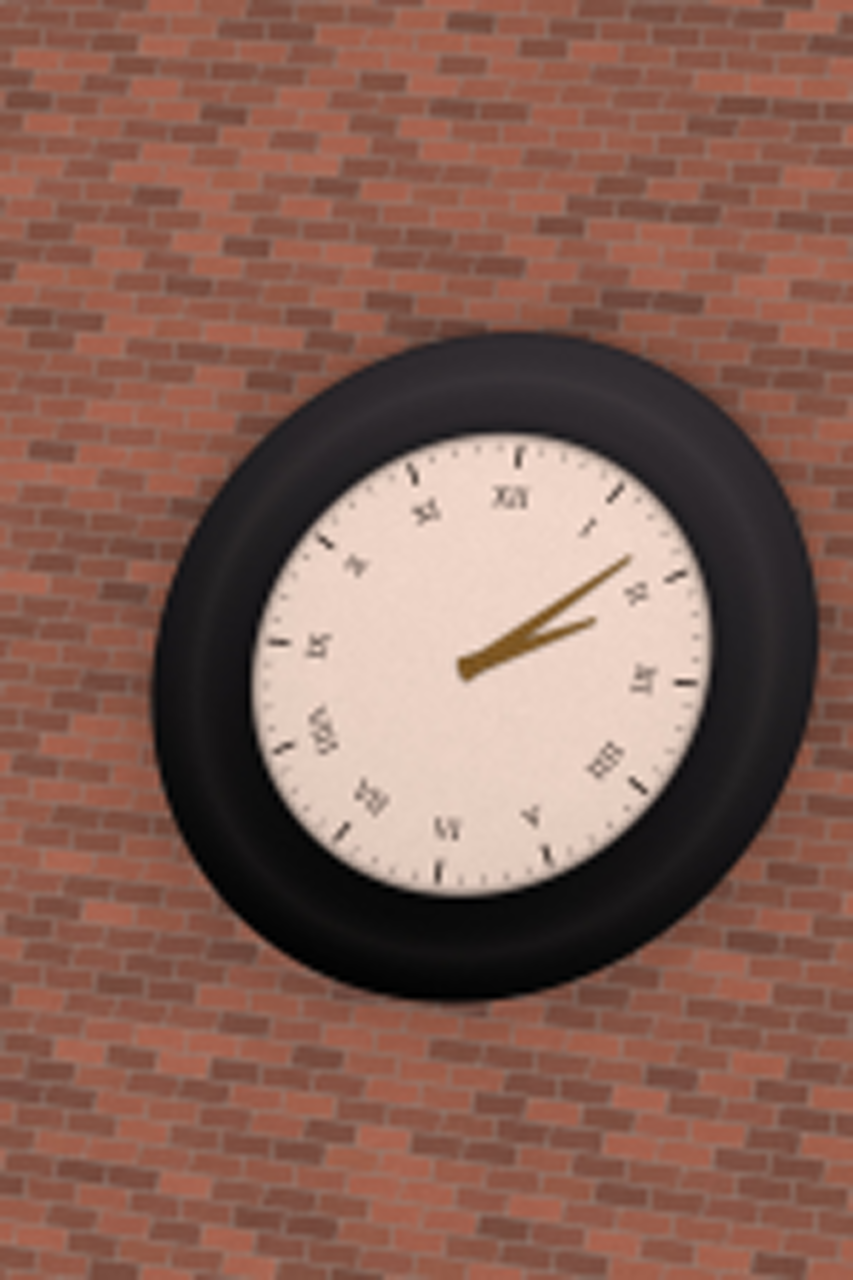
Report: 2.08
